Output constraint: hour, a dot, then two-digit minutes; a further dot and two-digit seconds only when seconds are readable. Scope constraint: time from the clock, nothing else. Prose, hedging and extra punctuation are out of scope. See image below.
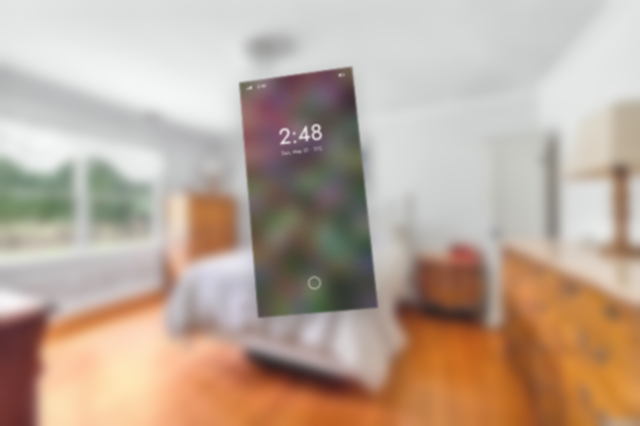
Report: 2.48
